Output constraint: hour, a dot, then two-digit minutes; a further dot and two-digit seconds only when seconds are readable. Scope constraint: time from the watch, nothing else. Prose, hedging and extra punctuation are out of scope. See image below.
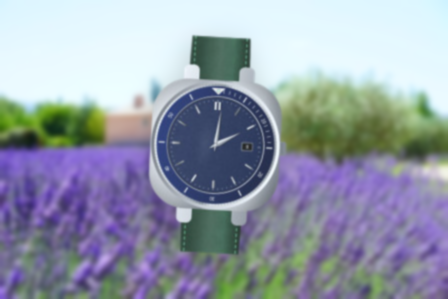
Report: 2.01
